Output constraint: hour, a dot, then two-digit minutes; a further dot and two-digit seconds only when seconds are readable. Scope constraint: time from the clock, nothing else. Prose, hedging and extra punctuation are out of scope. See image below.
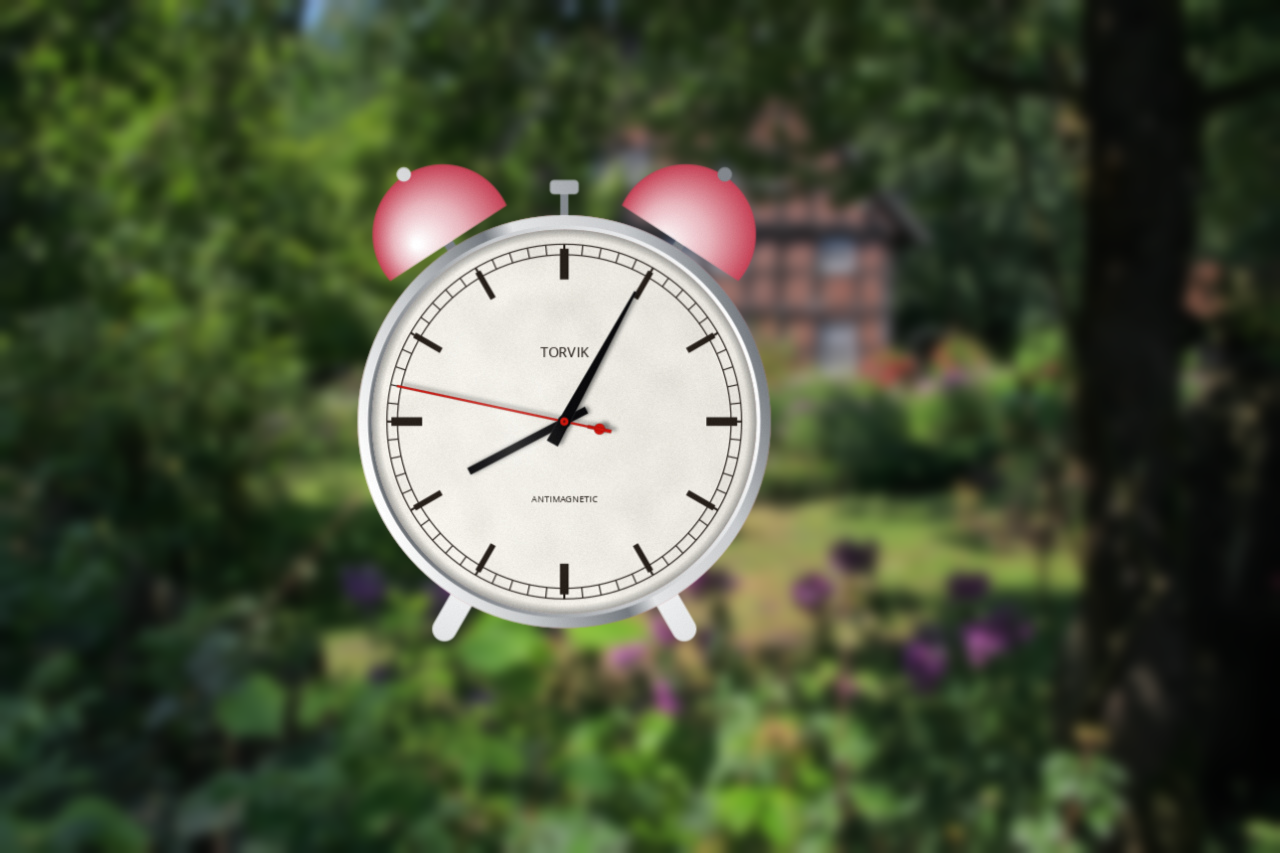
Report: 8.04.47
